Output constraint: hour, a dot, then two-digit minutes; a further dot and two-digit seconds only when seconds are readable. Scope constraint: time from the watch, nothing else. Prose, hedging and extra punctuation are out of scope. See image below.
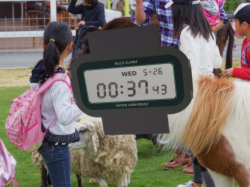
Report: 0.37.43
